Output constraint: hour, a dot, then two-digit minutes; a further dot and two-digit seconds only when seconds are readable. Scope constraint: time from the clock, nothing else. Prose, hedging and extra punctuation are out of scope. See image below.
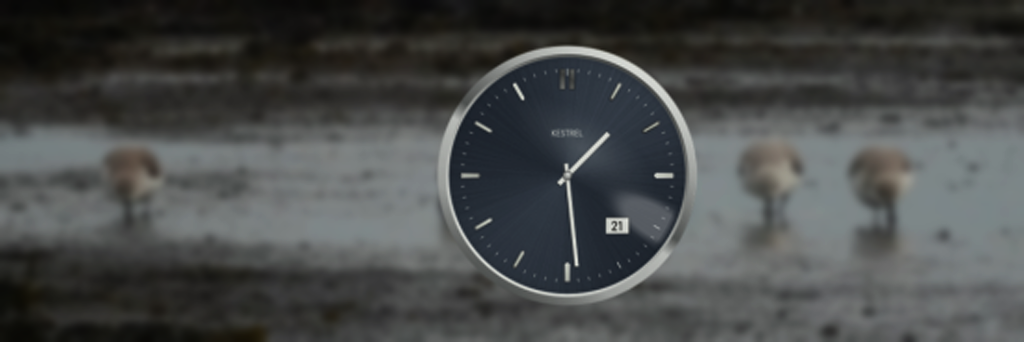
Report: 1.29
